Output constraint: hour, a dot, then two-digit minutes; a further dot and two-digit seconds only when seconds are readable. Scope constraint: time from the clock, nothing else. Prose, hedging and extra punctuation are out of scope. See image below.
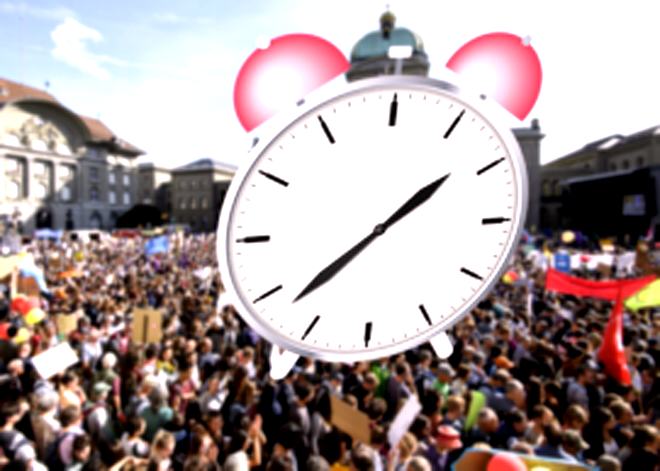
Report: 1.38
